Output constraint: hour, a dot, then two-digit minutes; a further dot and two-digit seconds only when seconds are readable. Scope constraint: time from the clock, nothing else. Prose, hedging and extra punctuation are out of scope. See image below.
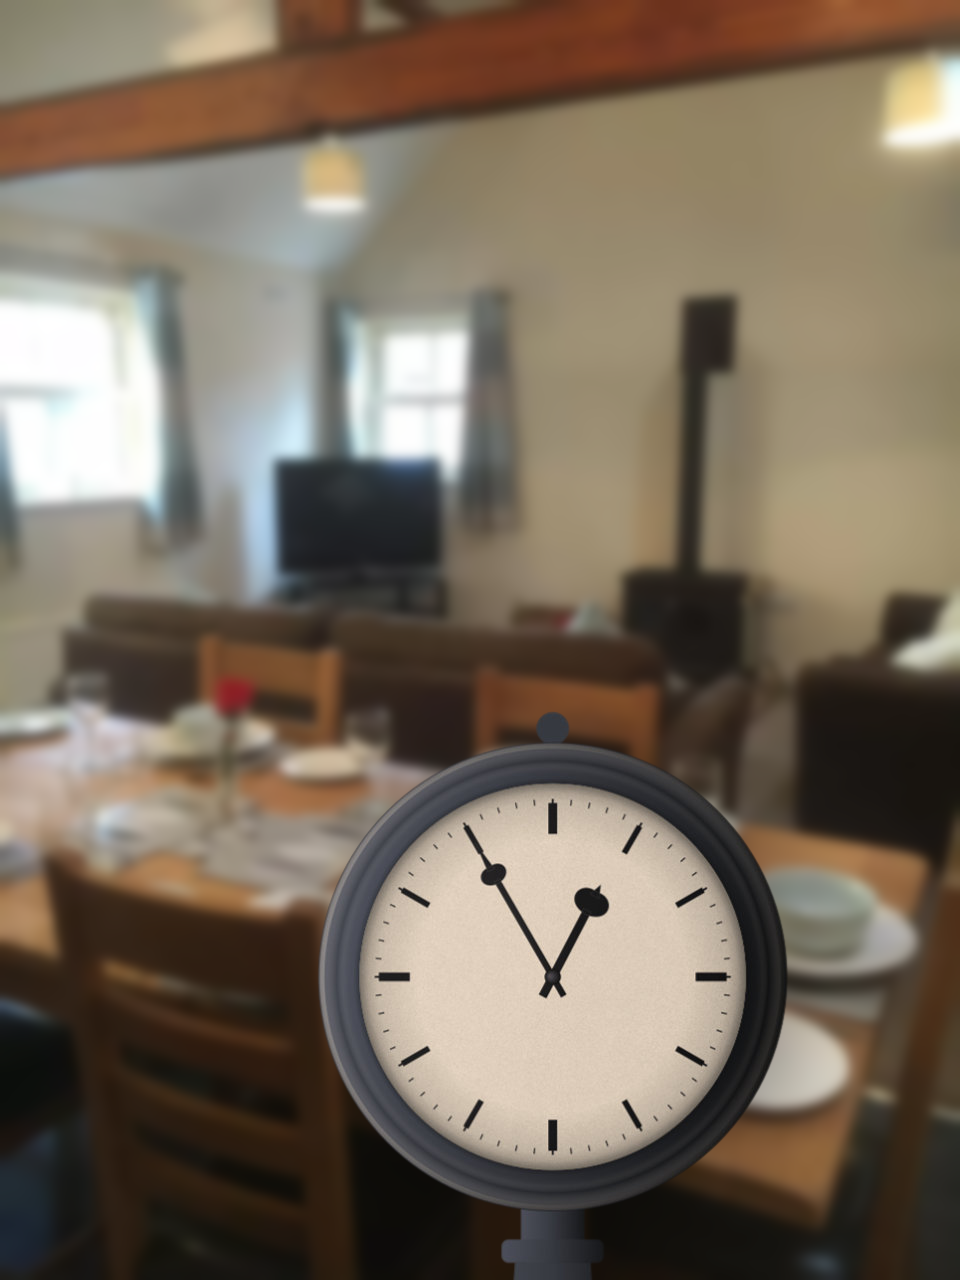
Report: 12.55
